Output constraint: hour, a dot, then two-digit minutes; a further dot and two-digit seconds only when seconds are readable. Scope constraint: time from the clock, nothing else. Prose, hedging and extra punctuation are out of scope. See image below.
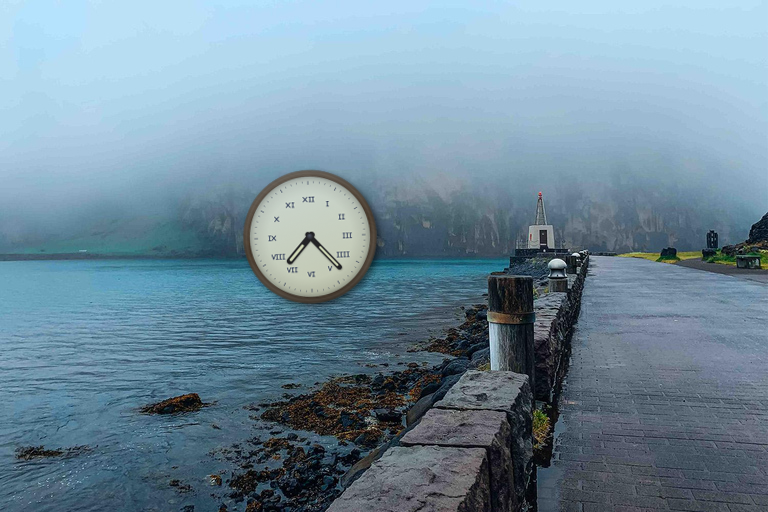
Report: 7.23
